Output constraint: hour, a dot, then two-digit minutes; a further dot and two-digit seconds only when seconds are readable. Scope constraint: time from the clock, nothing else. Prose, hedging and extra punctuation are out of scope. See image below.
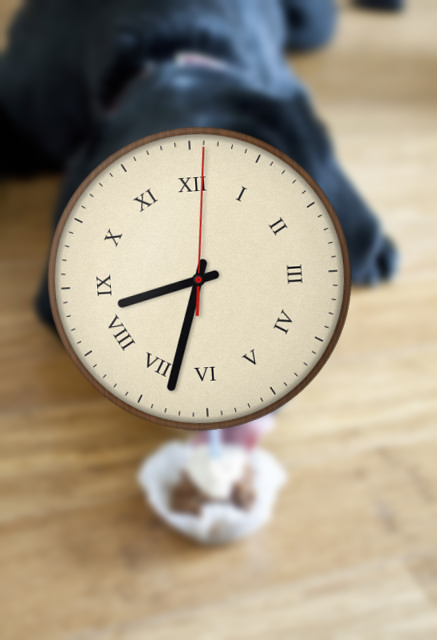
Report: 8.33.01
